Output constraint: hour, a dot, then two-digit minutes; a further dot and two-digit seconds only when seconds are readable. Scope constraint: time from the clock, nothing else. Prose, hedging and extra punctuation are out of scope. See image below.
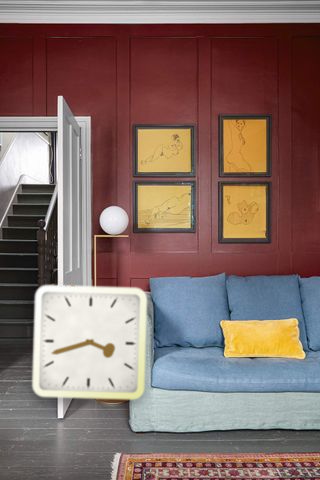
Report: 3.42
